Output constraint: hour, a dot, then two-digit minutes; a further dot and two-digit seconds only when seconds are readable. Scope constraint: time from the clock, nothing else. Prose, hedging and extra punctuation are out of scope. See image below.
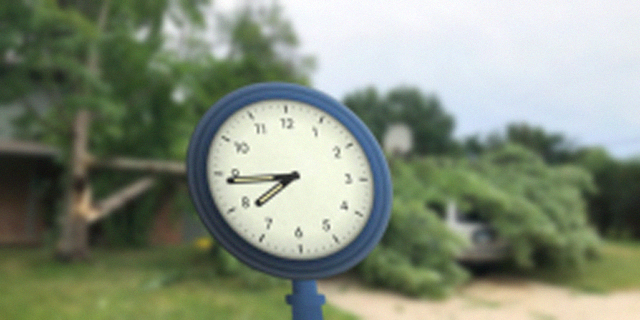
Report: 7.44
